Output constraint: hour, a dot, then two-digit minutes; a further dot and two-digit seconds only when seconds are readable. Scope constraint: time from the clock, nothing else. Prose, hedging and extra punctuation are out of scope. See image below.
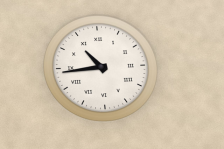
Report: 10.44
